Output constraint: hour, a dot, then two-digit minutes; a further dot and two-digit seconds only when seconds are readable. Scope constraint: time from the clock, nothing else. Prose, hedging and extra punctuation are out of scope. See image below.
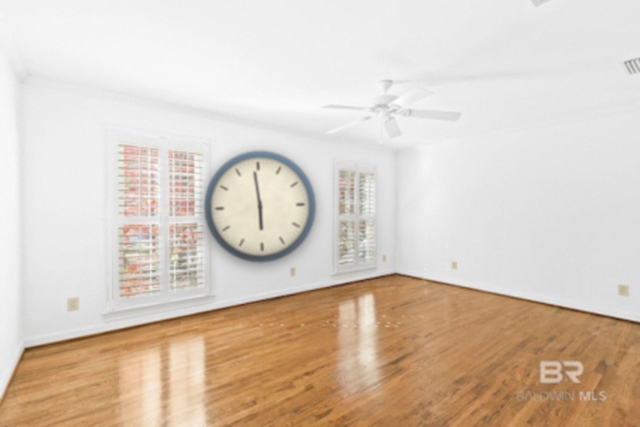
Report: 5.59
